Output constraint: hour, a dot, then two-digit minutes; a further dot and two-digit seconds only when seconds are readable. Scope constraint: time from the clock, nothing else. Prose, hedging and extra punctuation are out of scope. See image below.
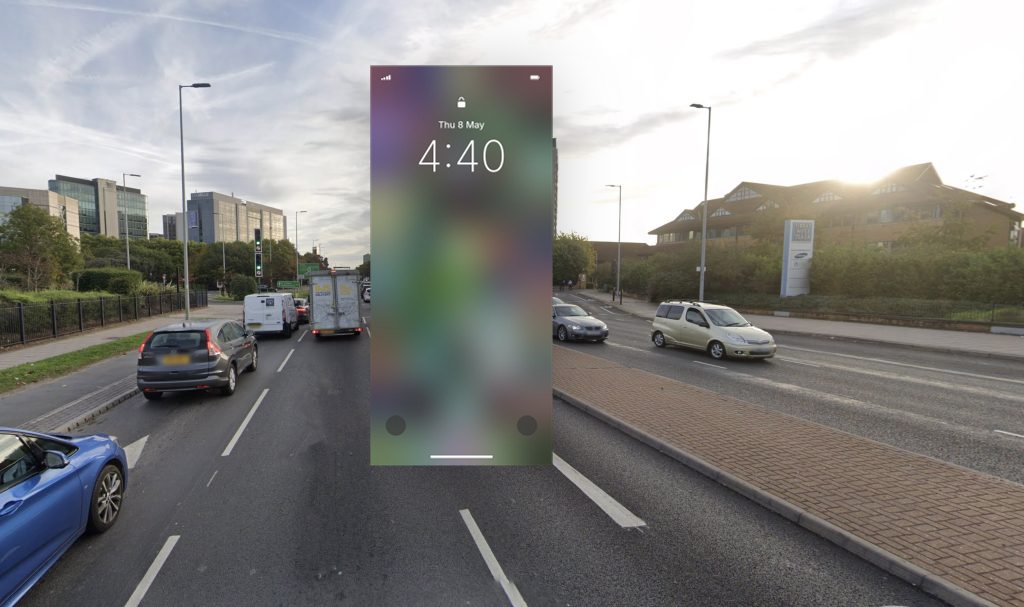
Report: 4.40
